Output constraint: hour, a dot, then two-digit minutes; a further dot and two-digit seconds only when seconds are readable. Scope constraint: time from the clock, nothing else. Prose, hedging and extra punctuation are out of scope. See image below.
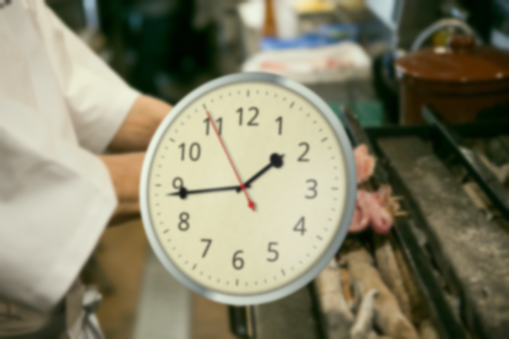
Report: 1.43.55
